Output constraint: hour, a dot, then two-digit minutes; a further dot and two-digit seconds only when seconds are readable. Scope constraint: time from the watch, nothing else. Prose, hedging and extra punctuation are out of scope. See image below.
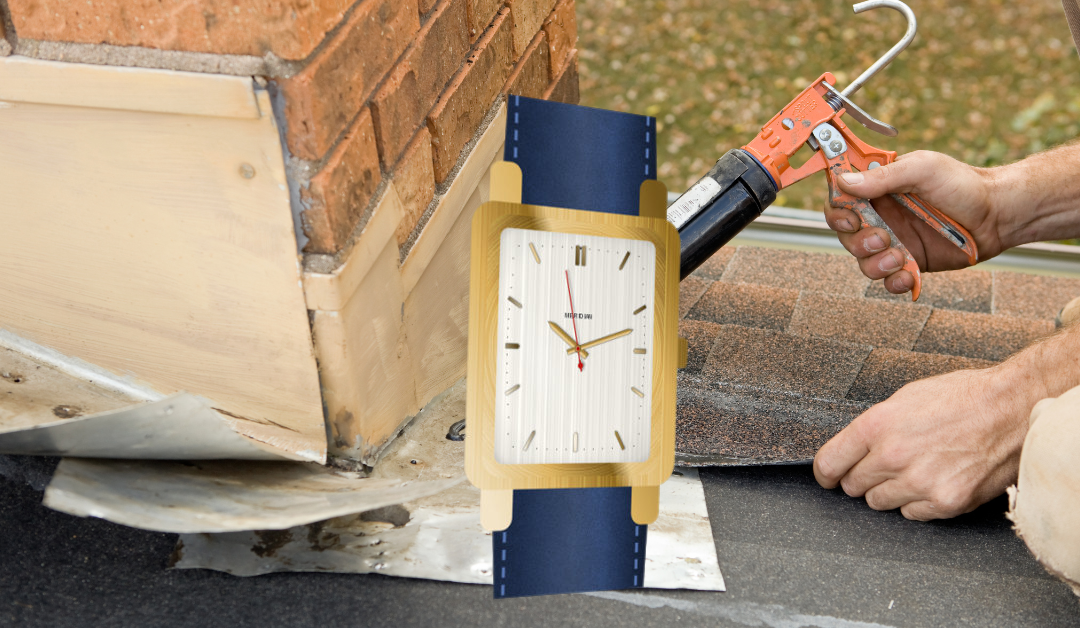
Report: 10.11.58
